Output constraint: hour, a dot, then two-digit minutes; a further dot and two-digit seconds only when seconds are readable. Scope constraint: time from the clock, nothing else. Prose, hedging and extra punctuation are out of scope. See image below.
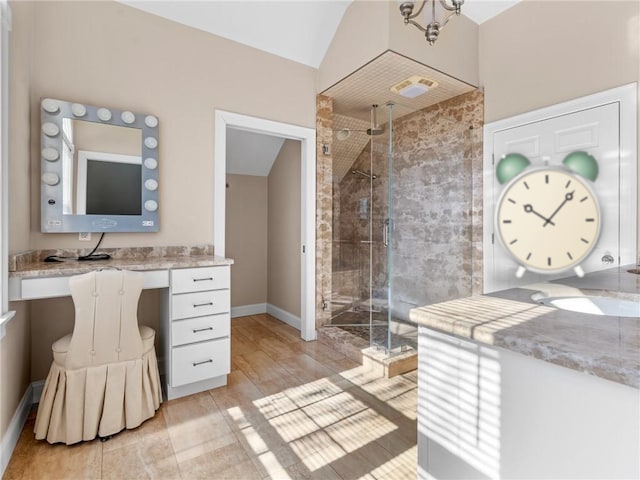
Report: 10.07
